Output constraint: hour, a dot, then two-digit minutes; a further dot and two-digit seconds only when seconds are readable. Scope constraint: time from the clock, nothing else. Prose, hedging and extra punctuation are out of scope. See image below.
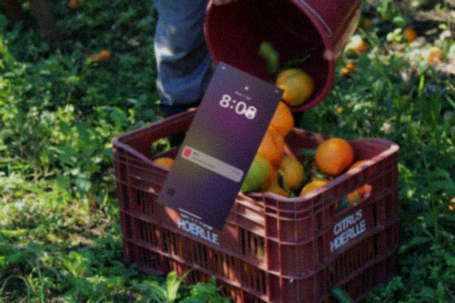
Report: 8.08
